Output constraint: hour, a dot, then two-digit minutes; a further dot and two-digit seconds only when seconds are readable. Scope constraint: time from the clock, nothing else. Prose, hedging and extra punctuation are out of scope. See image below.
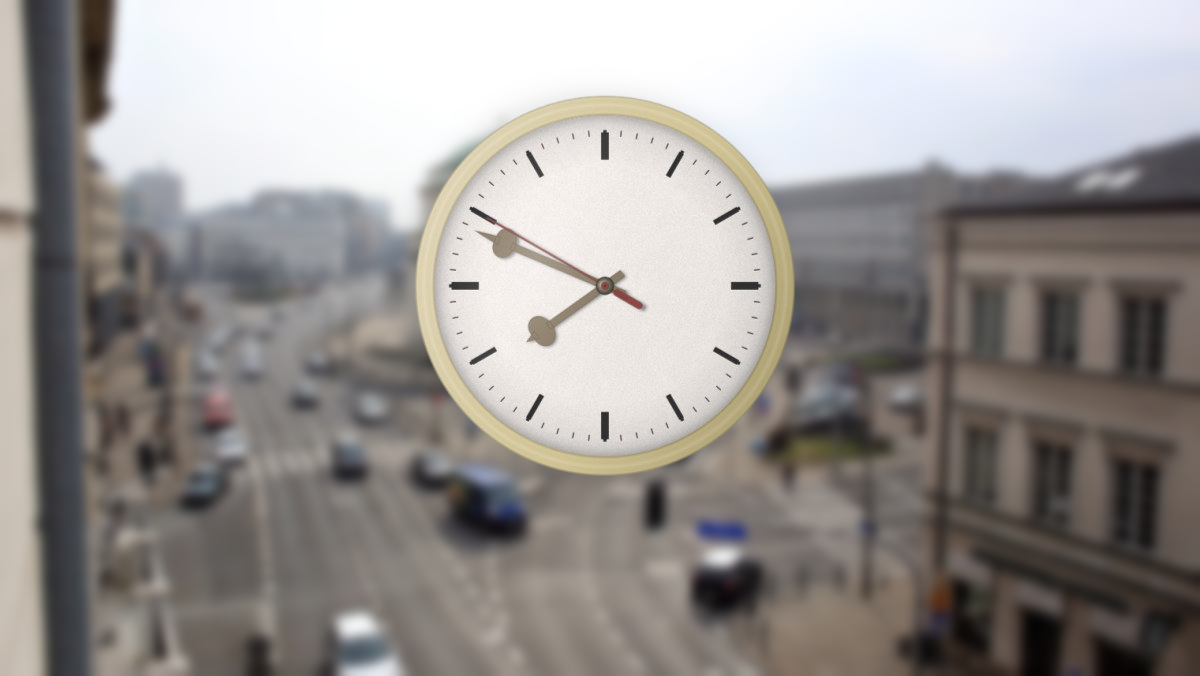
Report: 7.48.50
